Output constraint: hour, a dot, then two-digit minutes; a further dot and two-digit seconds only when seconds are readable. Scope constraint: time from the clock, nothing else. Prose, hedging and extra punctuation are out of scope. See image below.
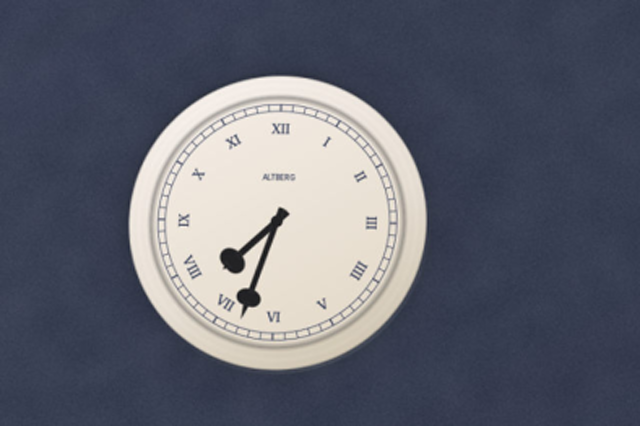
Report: 7.33
